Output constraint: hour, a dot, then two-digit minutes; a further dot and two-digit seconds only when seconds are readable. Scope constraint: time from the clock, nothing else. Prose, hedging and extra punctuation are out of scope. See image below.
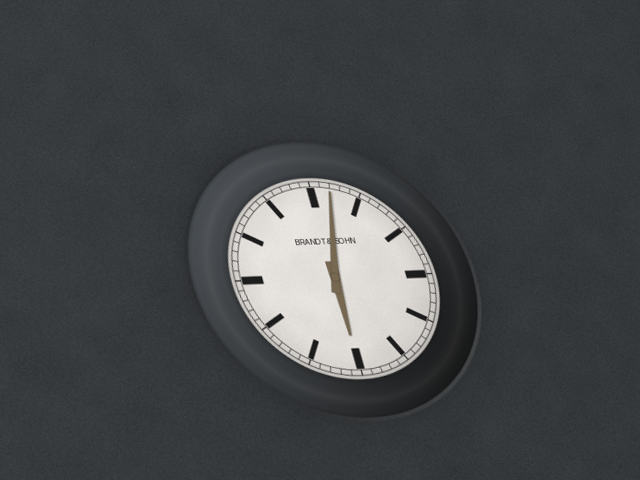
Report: 6.02
